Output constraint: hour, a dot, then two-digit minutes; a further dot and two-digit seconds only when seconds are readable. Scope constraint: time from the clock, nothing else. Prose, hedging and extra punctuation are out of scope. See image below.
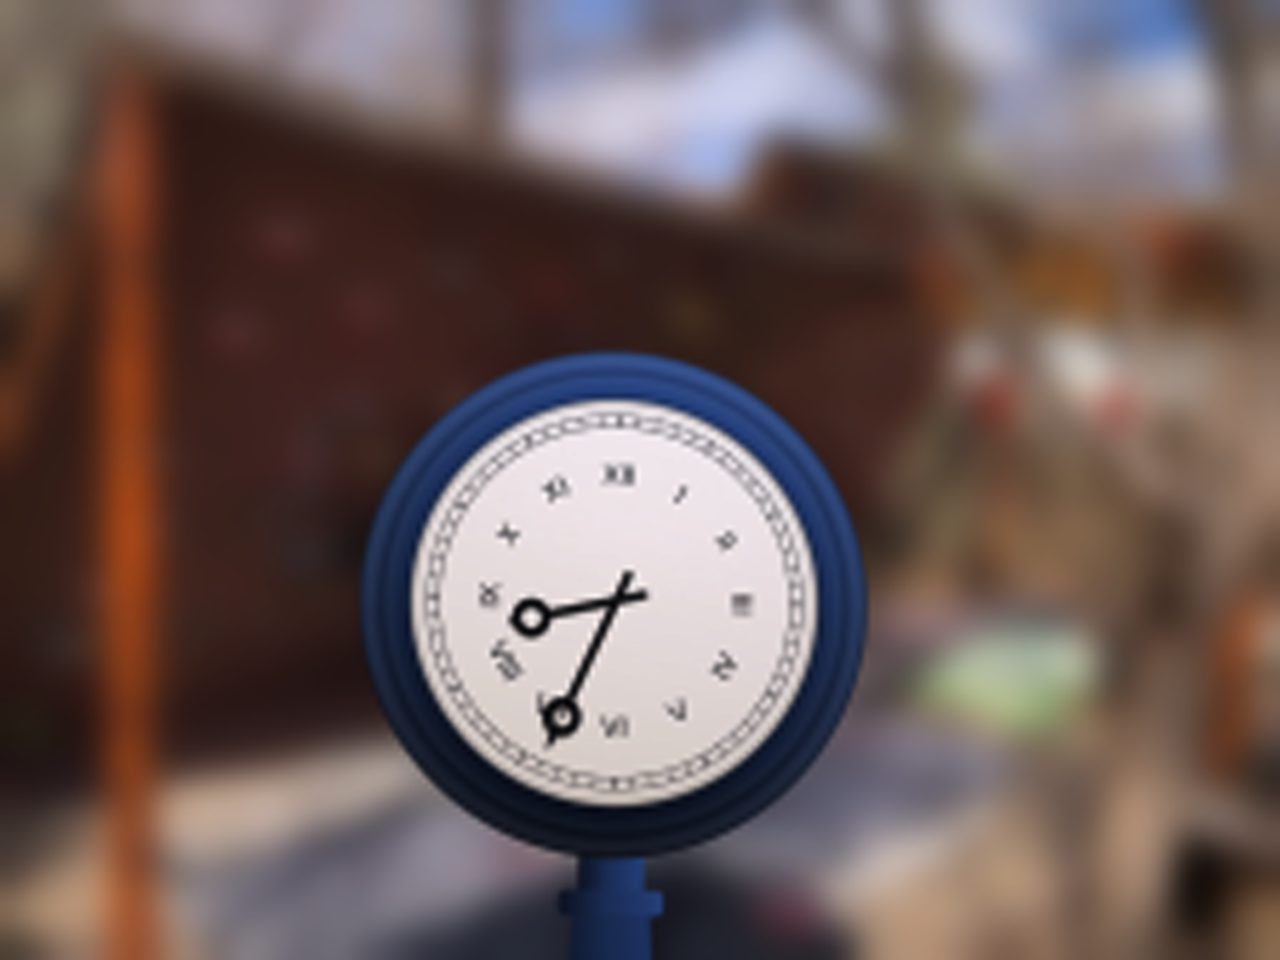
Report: 8.34
